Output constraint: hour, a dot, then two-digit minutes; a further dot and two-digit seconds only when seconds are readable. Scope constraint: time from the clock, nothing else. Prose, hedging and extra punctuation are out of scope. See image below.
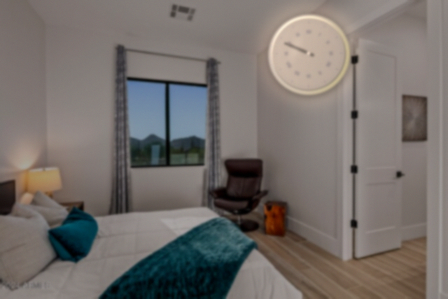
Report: 9.49
